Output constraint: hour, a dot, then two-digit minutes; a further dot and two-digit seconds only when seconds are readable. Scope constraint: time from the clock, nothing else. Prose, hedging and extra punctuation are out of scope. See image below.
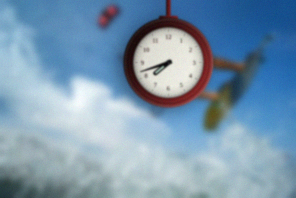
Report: 7.42
